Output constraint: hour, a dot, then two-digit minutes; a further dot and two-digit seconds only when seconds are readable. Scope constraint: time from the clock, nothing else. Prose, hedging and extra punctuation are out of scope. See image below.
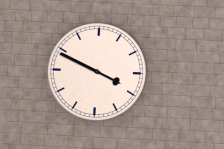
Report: 3.49
